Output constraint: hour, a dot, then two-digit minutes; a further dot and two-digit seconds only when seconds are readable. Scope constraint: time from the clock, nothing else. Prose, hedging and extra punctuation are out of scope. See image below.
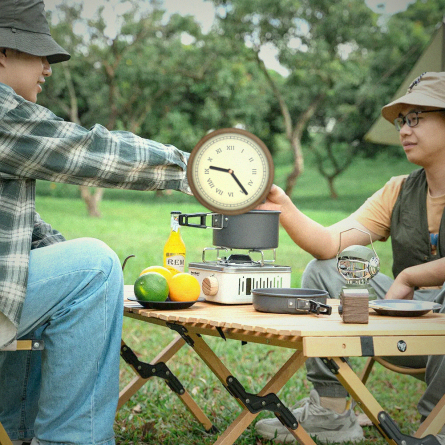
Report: 9.24
